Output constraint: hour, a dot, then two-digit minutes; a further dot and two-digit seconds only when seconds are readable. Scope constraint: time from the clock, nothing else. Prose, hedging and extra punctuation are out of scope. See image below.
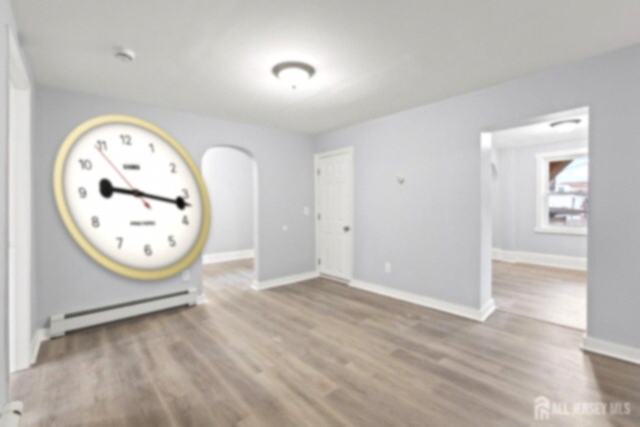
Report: 9.16.54
